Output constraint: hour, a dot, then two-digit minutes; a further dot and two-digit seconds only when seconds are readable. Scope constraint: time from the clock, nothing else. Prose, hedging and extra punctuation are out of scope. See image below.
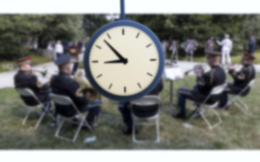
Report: 8.53
